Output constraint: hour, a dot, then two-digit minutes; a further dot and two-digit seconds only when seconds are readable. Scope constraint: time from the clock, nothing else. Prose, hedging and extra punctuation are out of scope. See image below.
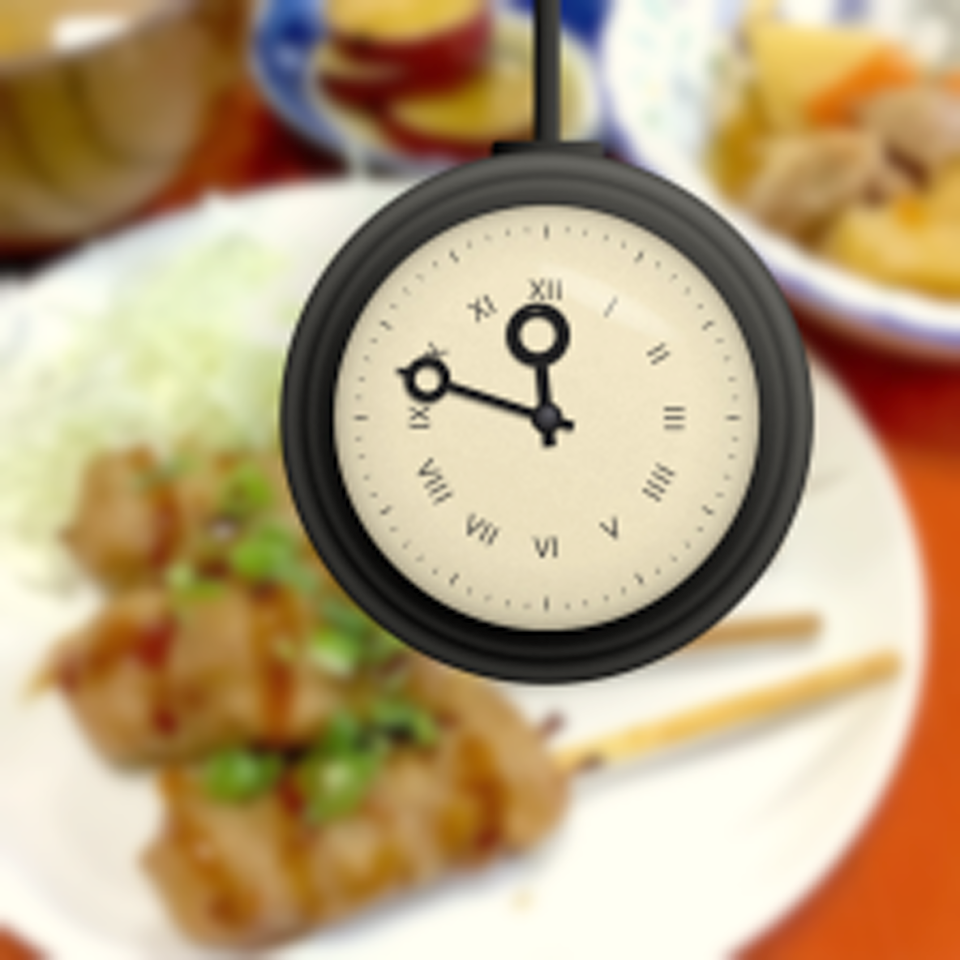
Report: 11.48
